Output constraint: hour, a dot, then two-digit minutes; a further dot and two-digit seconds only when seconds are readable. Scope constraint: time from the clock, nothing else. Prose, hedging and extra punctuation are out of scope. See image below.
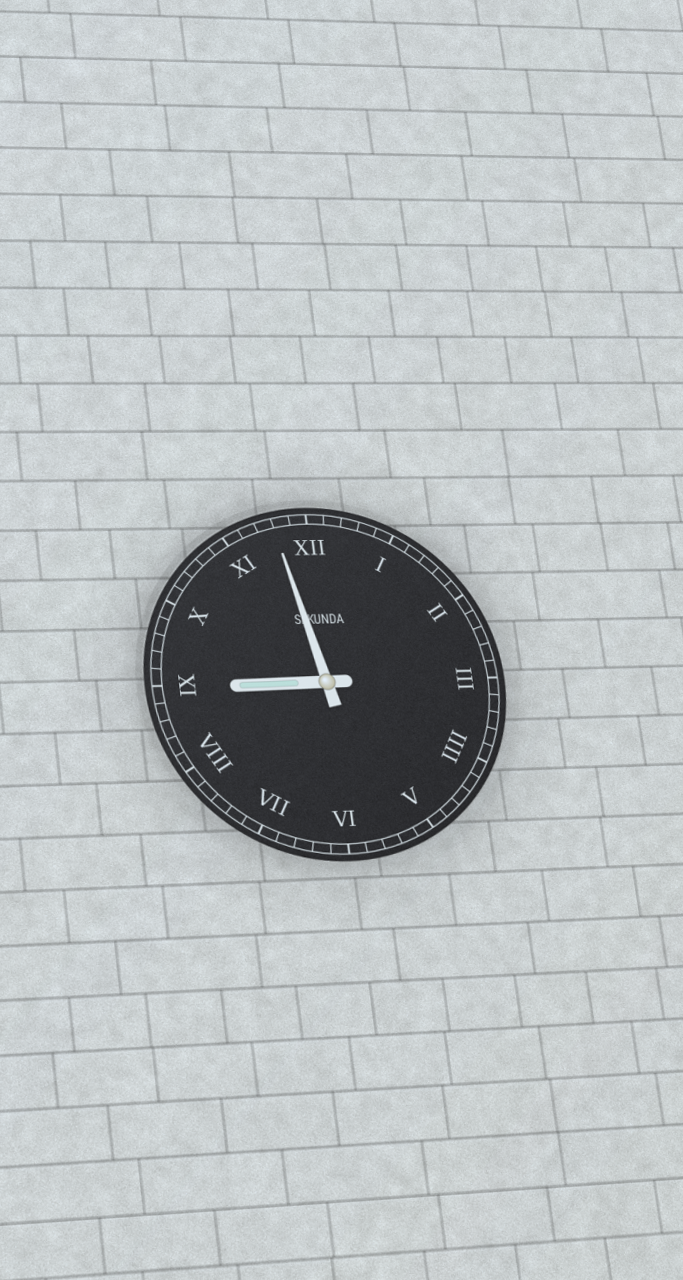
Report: 8.58
